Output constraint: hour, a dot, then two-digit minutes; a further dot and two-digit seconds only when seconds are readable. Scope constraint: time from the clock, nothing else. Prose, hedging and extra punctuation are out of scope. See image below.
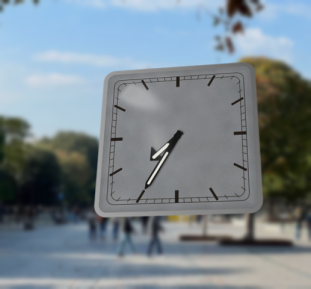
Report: 7.35
